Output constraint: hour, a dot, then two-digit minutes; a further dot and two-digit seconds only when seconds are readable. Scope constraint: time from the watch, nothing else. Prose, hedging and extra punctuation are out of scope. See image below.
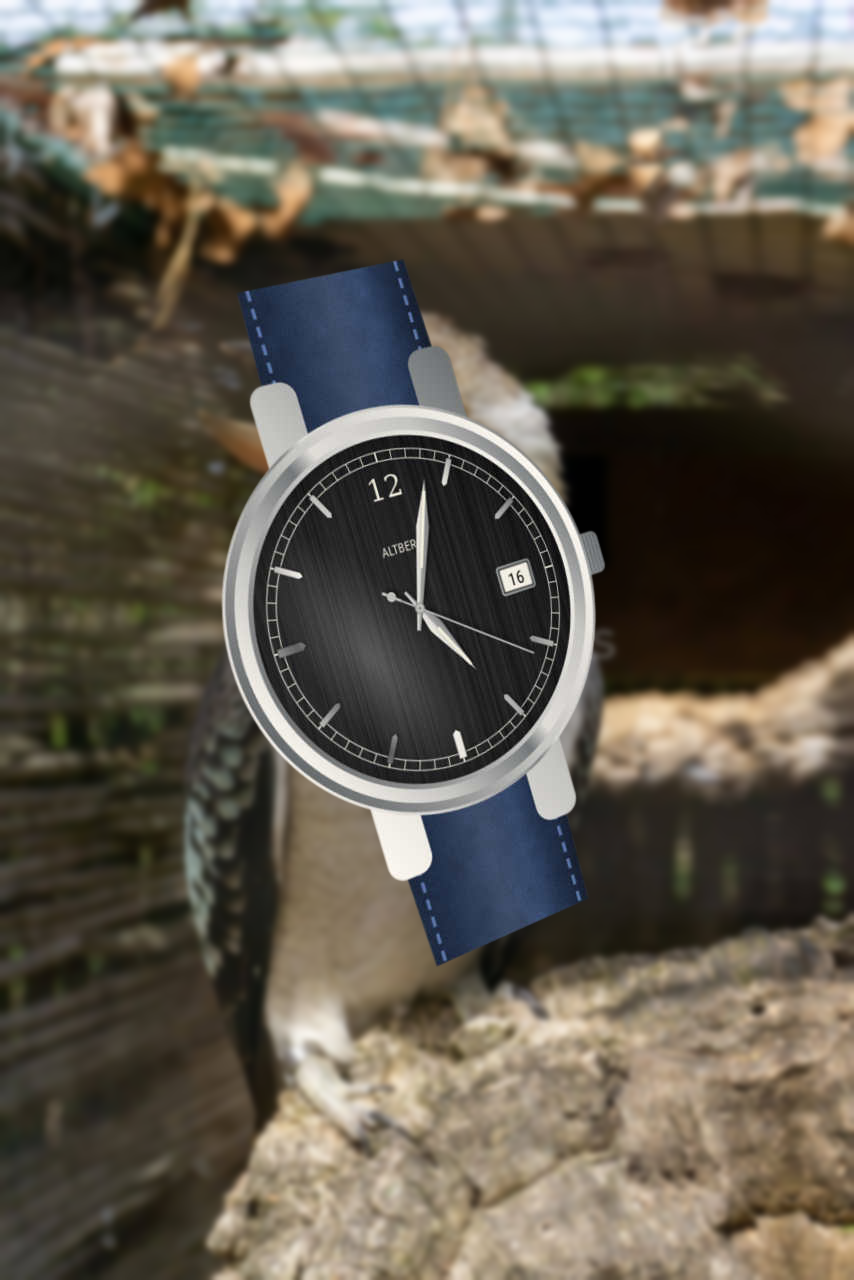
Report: 5.03.21
